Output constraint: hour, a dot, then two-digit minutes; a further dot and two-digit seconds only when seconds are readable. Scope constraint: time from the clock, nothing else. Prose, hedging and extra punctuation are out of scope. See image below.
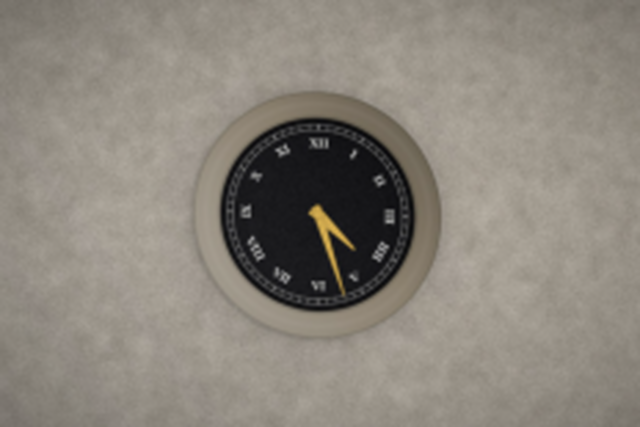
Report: 4.27
